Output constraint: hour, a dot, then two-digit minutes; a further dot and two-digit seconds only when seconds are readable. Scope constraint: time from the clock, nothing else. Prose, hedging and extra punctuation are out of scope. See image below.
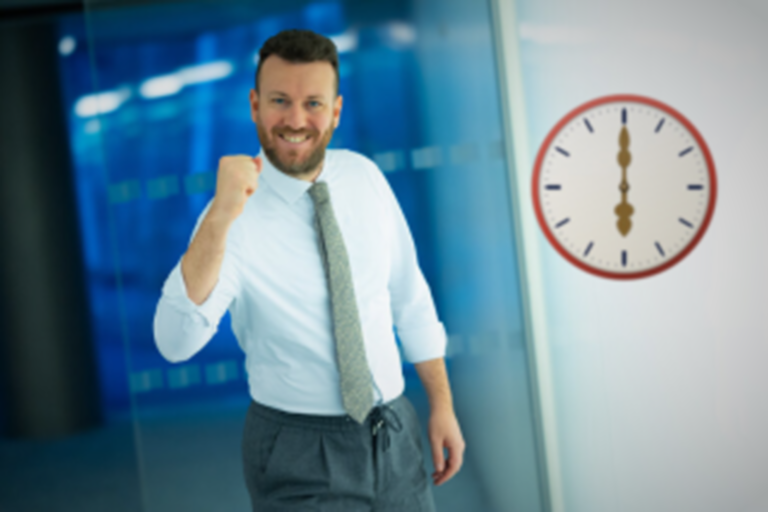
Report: 6.00
